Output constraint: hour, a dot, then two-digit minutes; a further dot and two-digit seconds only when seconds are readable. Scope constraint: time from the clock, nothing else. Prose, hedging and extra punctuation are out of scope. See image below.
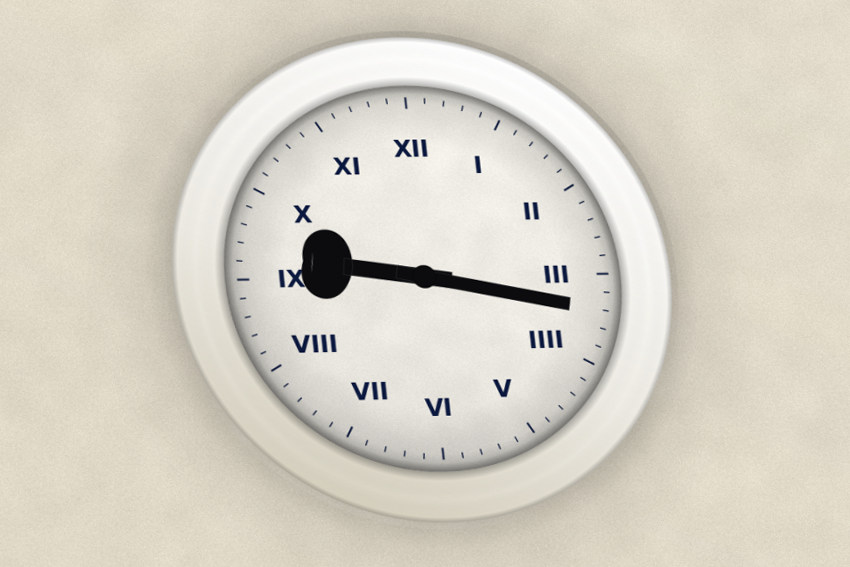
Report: 9.17
